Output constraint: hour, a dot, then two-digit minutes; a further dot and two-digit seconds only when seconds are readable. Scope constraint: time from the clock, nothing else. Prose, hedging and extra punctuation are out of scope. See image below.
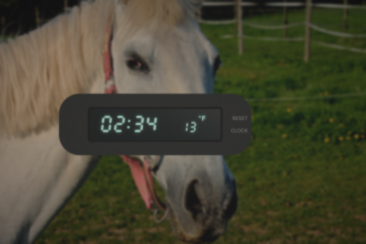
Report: 2.34
